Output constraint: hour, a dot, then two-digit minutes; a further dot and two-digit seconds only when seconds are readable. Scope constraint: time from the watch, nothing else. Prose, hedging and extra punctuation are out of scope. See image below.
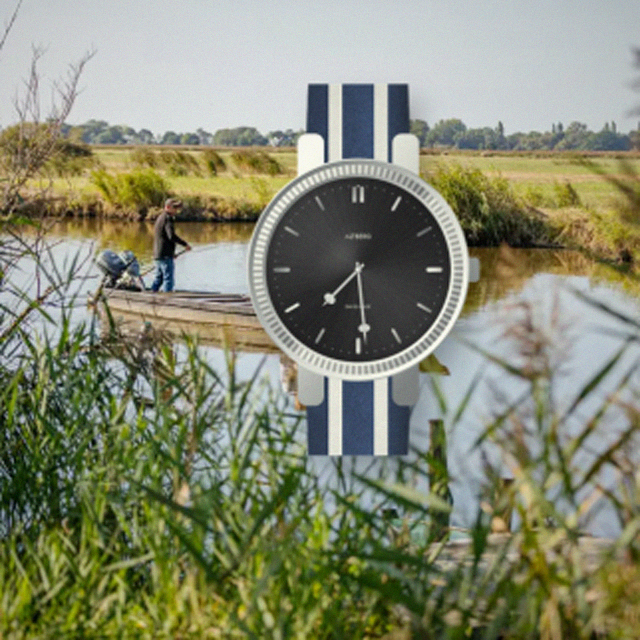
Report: 7.29
